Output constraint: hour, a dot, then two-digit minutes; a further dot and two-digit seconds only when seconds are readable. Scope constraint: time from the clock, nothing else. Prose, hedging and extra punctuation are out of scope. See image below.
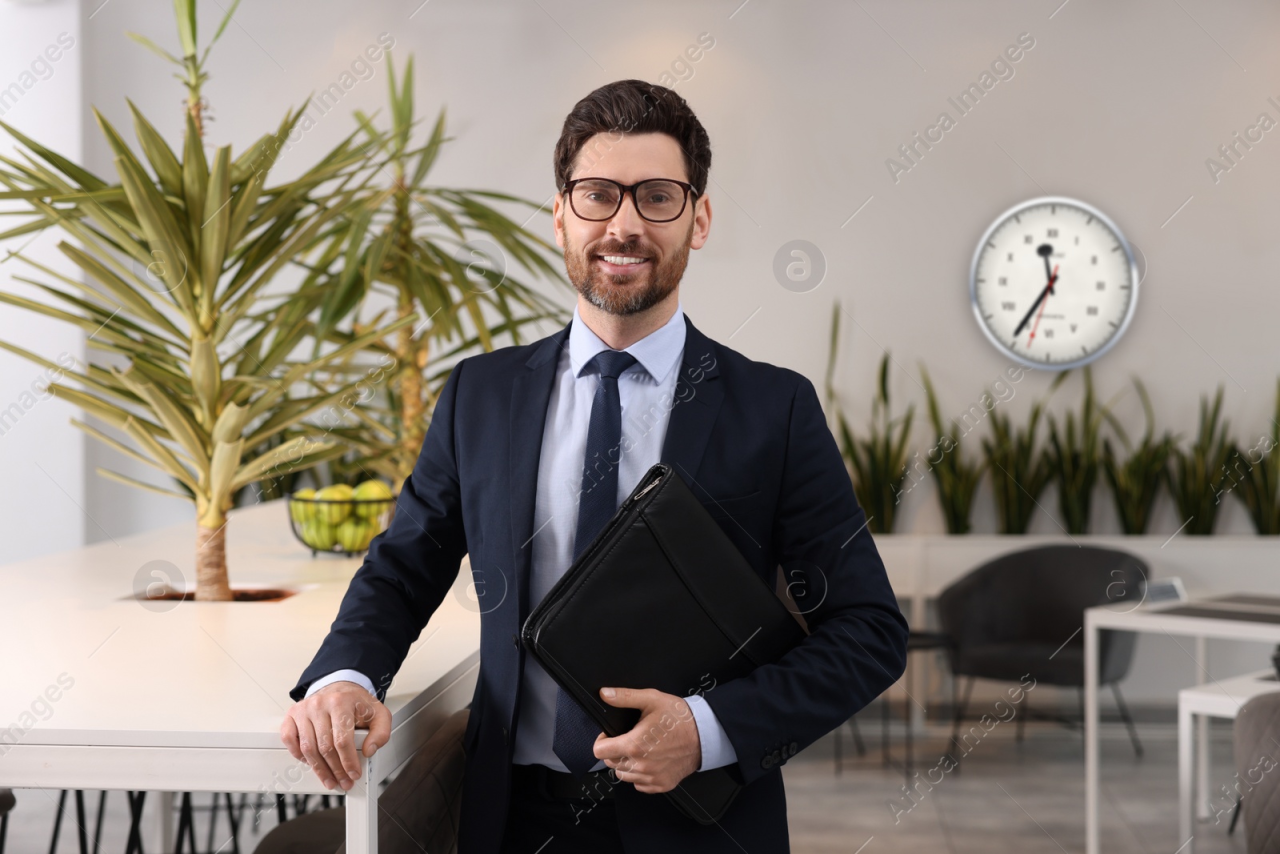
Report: 11.35.33
